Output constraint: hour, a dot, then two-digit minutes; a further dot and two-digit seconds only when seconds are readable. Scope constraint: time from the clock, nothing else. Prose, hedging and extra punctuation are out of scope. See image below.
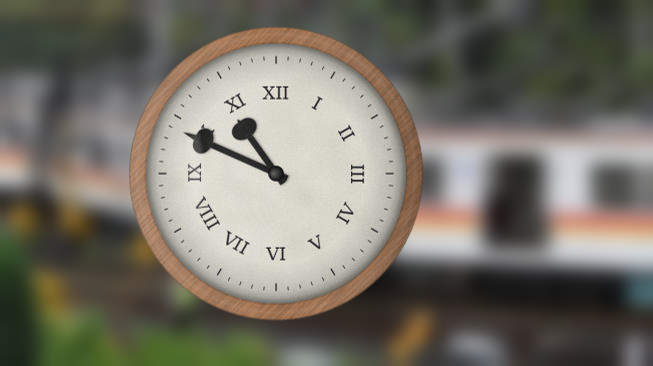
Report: 10.49
